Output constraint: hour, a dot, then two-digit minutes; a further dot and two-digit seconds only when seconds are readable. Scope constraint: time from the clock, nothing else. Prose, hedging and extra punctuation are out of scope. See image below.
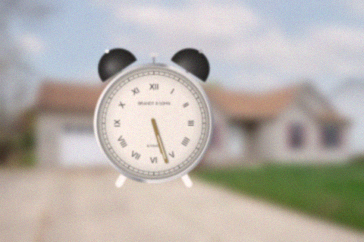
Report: 5.27
